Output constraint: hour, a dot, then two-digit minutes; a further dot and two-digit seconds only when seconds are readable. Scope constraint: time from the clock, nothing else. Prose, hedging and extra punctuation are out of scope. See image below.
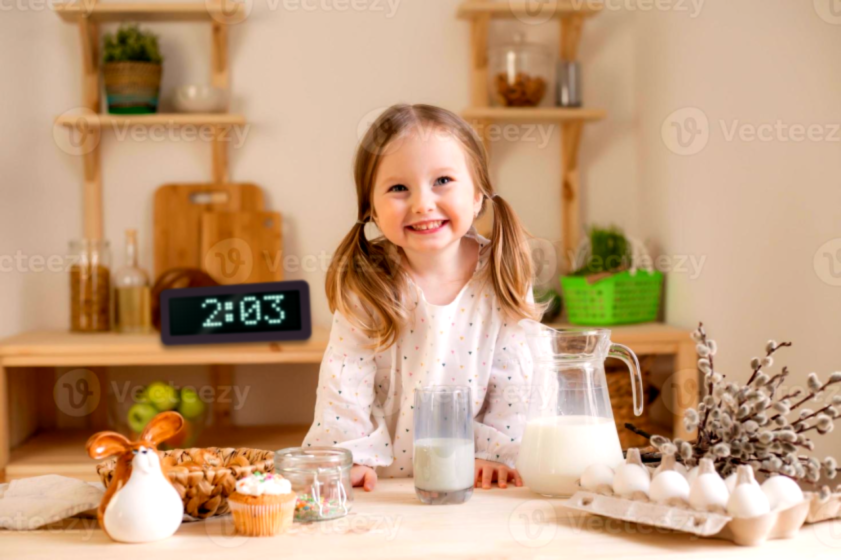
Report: 2.03
